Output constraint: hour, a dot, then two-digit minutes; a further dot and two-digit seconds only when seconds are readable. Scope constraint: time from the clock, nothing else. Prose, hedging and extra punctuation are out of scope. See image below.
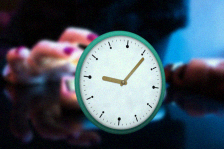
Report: 9.06
